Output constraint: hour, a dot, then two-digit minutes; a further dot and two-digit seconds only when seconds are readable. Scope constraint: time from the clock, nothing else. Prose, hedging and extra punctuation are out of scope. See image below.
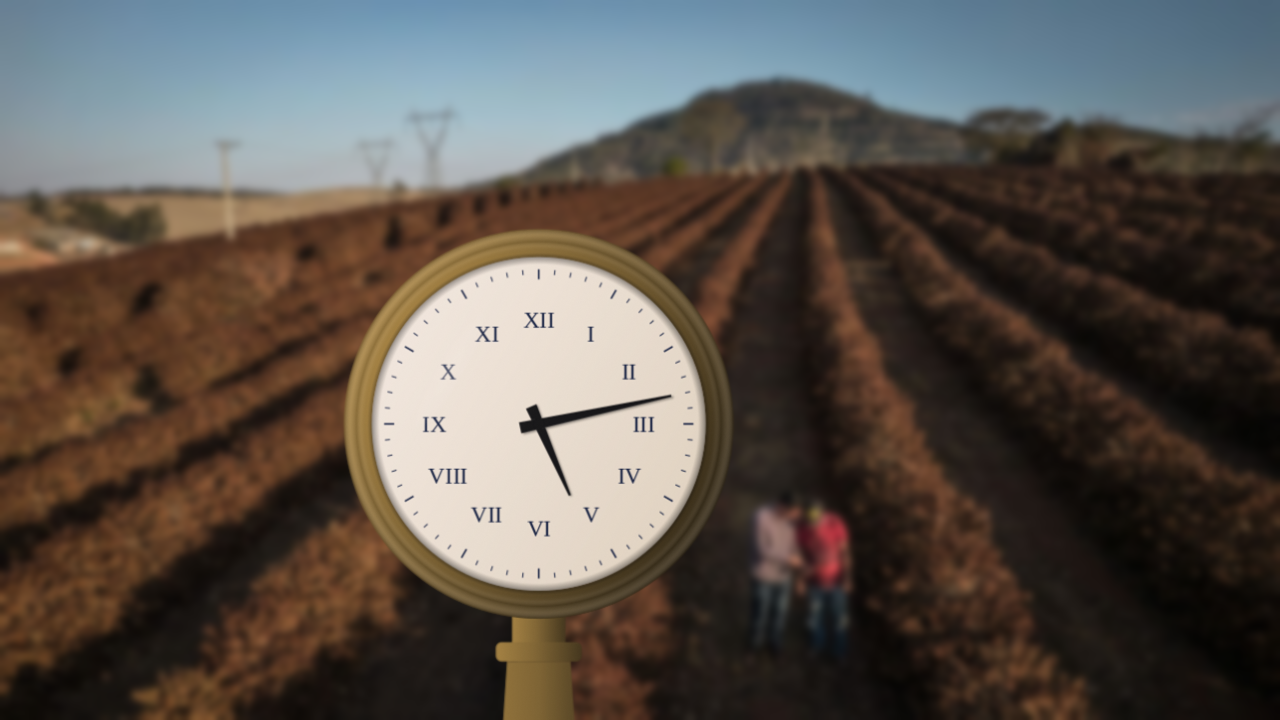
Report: 5.13
